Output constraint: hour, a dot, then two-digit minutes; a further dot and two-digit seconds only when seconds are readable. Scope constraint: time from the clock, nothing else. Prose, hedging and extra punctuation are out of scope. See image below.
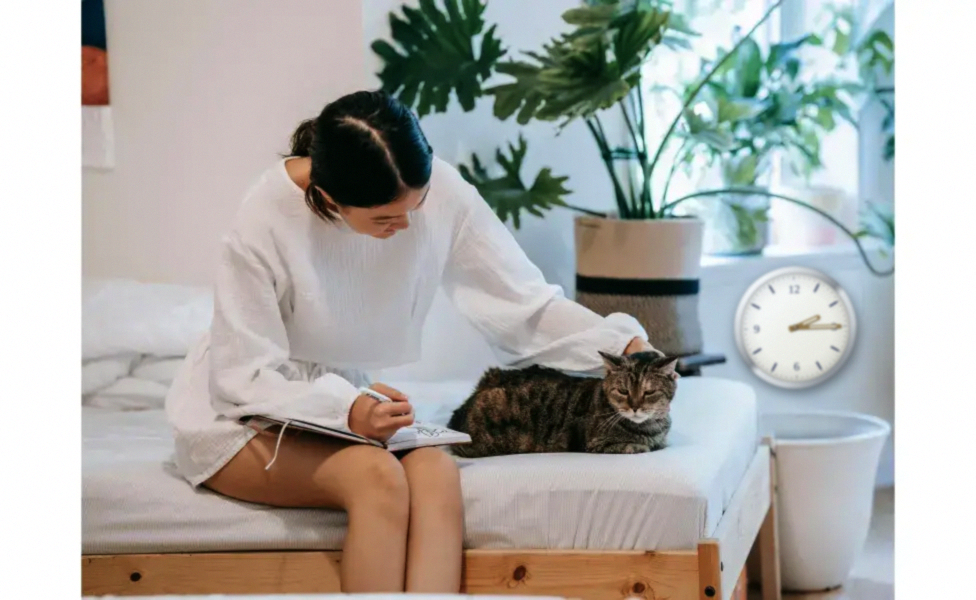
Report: 2.15
